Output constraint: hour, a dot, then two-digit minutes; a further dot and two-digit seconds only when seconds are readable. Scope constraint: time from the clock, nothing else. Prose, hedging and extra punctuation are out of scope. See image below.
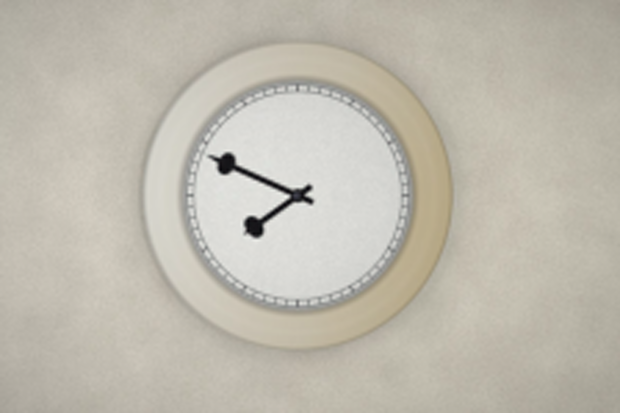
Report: 7.49
